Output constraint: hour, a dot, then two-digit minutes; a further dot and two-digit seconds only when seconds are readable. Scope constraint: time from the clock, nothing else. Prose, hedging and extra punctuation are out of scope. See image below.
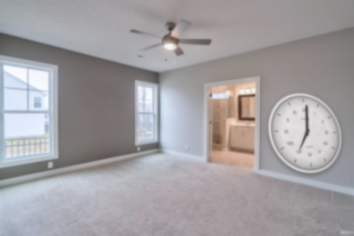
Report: 7.01
